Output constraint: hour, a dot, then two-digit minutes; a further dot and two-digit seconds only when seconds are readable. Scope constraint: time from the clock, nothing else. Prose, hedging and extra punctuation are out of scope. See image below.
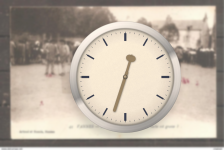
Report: 12.33
